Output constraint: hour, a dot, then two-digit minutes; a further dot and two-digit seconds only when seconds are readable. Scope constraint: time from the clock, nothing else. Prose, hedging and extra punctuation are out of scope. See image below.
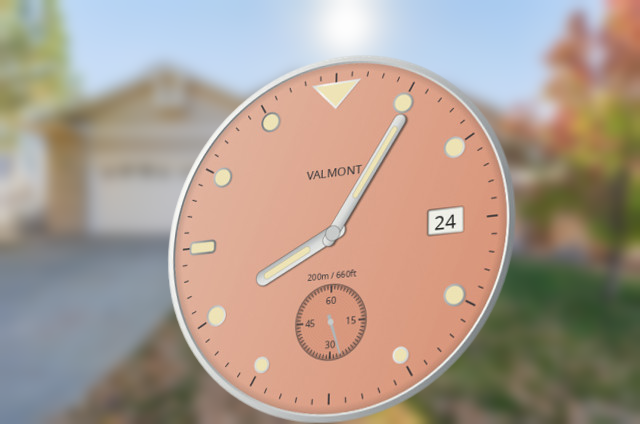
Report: 8.05.27
